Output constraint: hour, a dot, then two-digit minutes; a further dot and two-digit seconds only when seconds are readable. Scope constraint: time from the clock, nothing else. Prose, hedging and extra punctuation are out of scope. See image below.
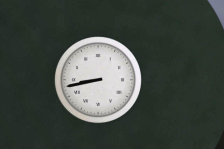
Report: 8.43
